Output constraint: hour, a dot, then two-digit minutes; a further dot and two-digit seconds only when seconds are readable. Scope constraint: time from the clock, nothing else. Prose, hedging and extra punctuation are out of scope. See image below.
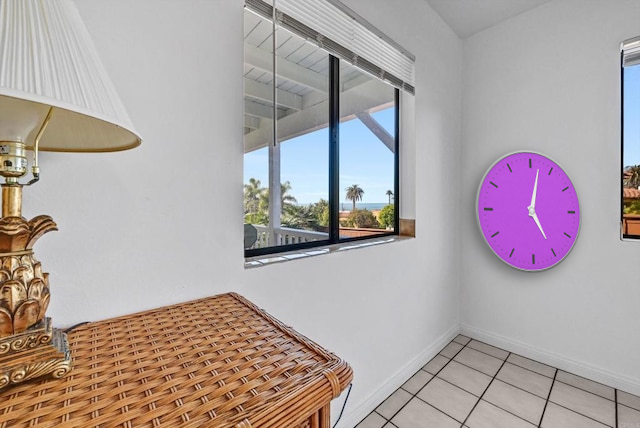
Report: 5.02
